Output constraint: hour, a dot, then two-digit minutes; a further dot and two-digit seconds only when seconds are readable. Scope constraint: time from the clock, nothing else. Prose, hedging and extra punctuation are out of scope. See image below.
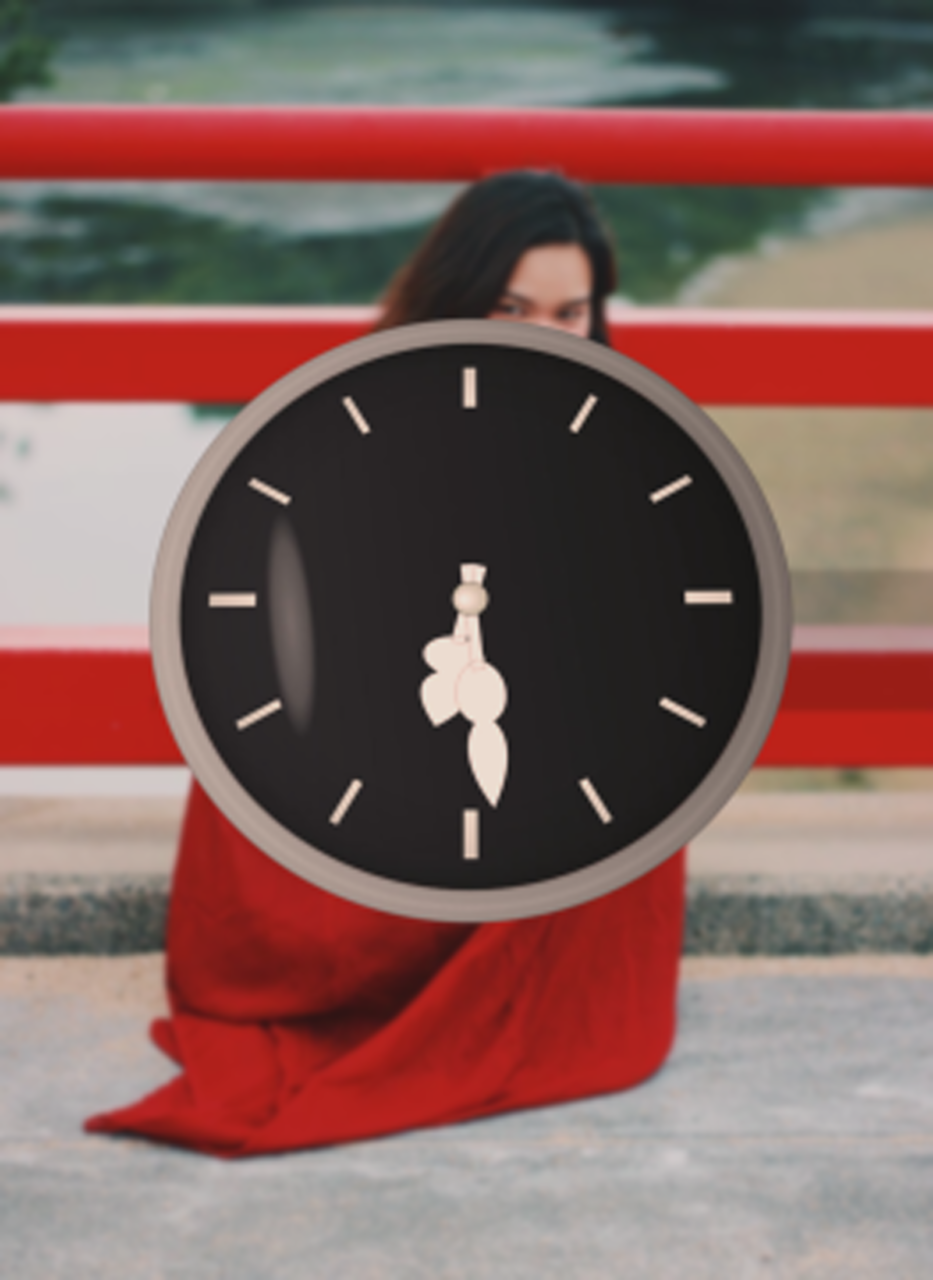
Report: 6.29
